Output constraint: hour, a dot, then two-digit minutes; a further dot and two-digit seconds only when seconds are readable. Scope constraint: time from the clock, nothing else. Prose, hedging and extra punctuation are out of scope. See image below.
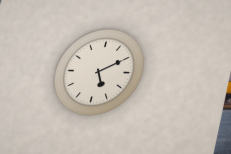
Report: 5.10
